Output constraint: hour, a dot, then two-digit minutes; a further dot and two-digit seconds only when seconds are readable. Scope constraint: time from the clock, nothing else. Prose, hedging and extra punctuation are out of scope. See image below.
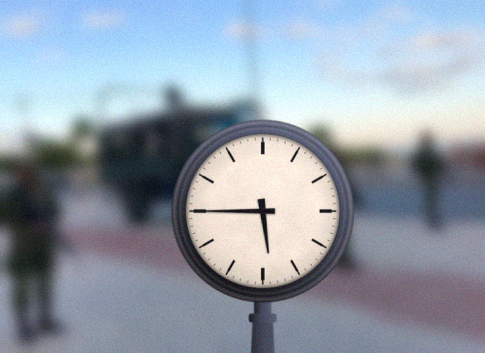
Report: 5.45
